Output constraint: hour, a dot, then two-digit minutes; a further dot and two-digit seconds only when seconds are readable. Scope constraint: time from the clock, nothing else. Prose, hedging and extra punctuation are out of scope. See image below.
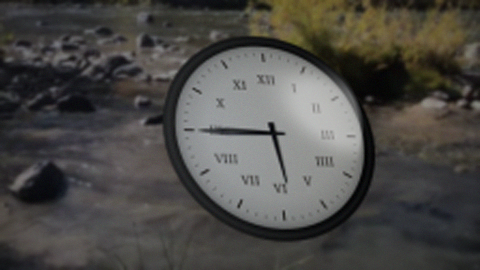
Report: 5.45
